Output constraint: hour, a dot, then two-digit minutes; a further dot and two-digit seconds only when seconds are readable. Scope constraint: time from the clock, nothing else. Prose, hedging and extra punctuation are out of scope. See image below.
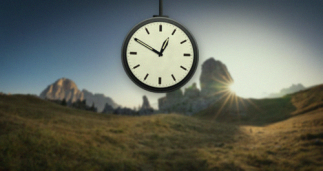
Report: 12.50
